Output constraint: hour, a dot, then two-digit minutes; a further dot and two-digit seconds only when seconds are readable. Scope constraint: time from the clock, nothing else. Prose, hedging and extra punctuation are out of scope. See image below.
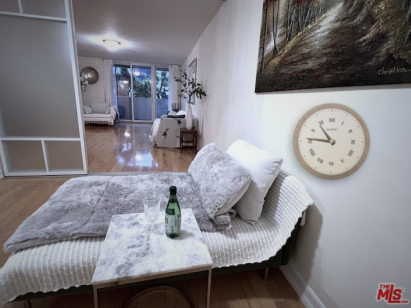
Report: 10.46
